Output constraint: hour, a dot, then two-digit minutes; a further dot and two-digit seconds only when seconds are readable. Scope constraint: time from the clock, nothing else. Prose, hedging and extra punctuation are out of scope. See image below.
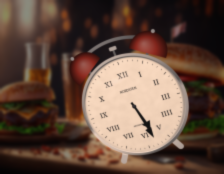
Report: 5.28
